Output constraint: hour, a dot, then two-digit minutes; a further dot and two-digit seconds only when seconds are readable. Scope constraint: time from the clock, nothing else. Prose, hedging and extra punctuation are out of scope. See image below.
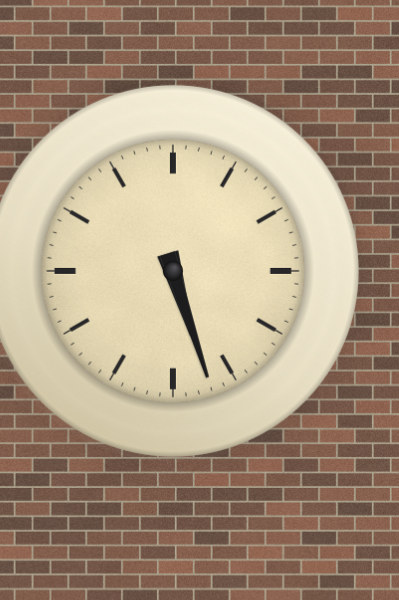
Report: 5.27
